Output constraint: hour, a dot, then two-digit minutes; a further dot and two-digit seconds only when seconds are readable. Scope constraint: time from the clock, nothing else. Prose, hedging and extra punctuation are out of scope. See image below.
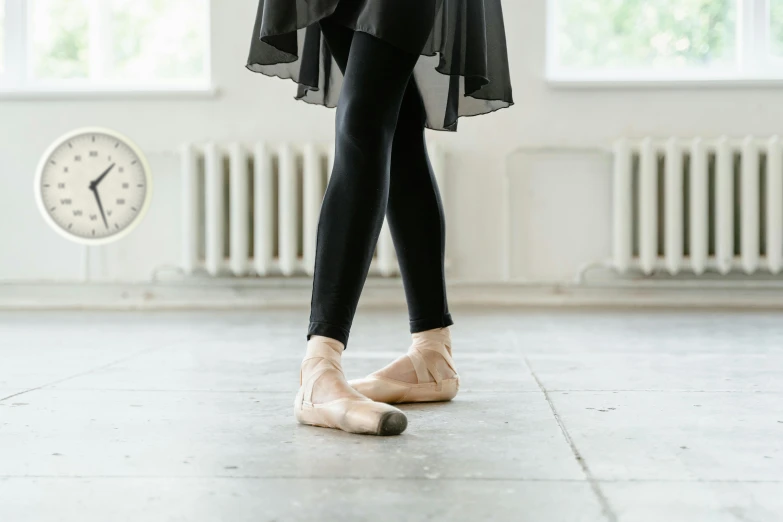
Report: 1.27
